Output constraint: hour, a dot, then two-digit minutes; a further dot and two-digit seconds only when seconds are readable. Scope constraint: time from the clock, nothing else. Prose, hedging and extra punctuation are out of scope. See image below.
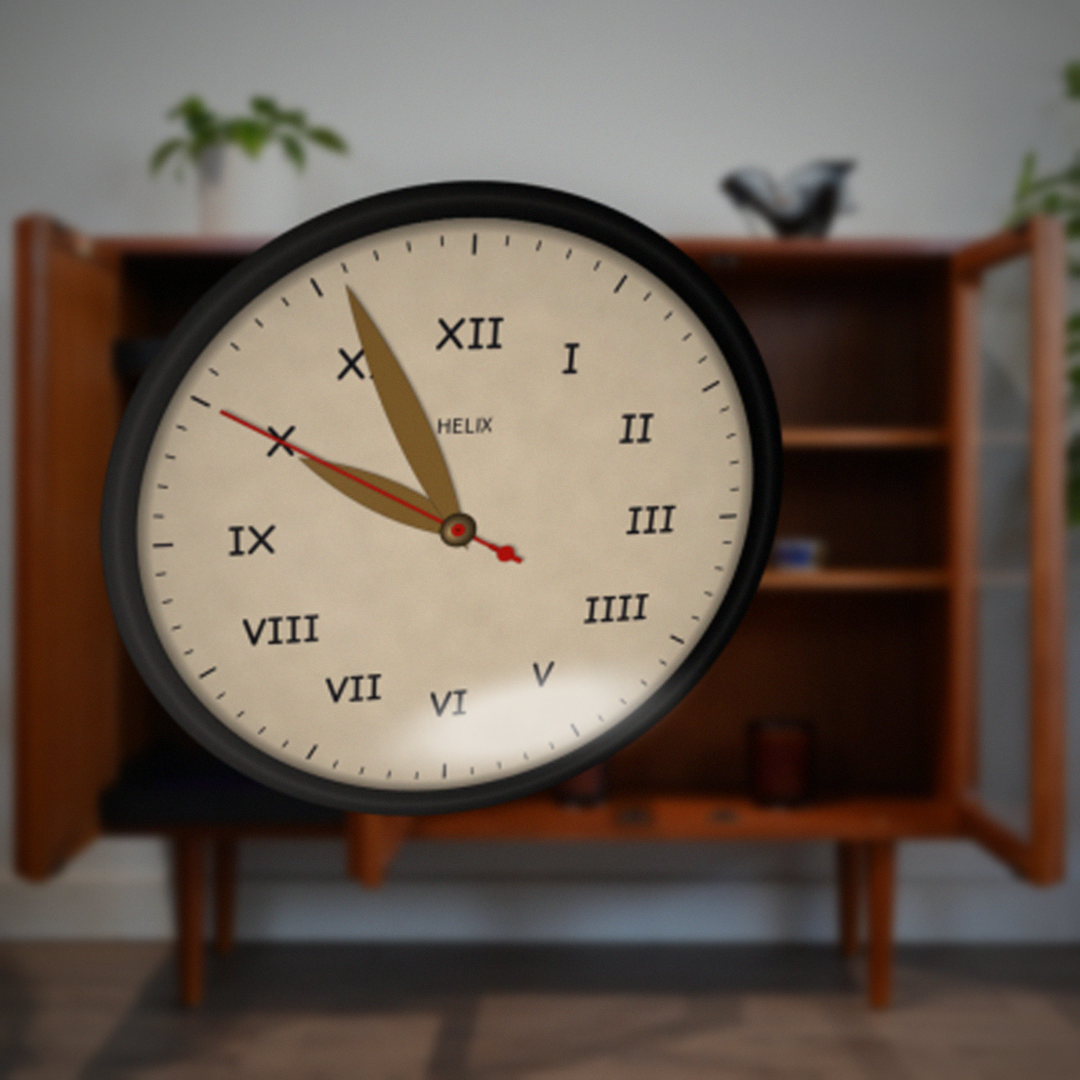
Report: 9.55.50
